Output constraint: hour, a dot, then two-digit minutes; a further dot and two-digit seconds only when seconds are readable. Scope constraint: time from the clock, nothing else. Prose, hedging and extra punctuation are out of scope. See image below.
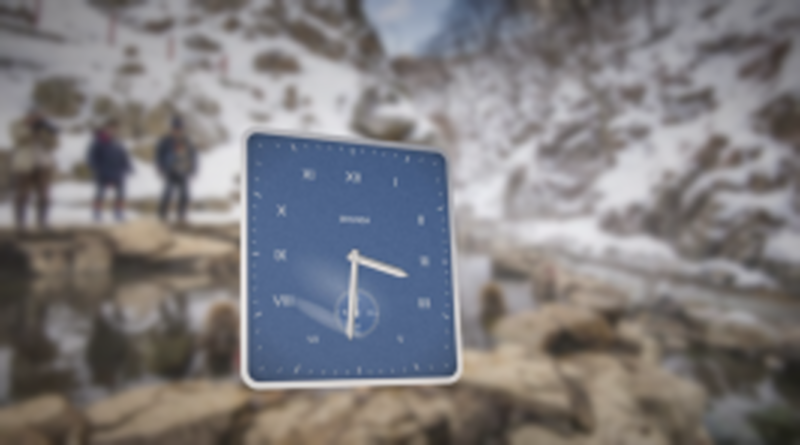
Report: 3.31
